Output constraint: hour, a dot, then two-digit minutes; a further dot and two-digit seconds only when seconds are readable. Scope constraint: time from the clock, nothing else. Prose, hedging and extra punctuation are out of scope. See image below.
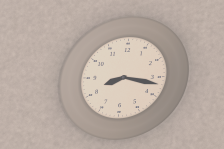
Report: 8.17
